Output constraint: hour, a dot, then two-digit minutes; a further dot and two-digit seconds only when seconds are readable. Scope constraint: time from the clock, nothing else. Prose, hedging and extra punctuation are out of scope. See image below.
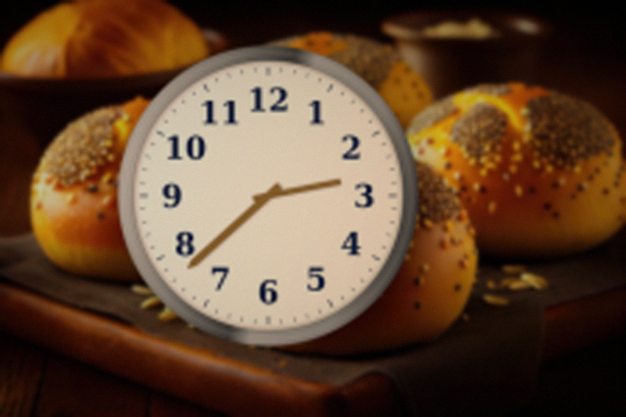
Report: 2.38
